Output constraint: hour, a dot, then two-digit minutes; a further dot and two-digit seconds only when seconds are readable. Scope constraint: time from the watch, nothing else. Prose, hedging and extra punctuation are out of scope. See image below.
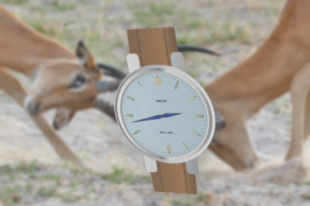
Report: 2.43
